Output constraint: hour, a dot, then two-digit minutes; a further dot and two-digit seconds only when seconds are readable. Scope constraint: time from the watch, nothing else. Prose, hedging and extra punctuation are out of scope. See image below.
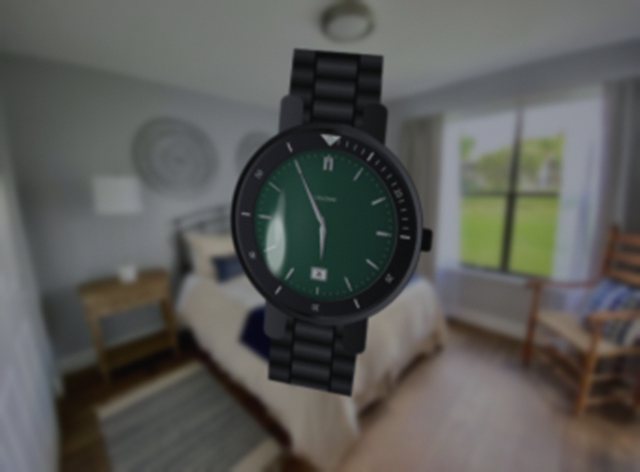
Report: 5.55
